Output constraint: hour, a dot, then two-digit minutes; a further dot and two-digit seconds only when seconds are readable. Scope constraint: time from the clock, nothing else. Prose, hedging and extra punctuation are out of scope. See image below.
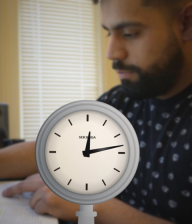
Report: 12.13
